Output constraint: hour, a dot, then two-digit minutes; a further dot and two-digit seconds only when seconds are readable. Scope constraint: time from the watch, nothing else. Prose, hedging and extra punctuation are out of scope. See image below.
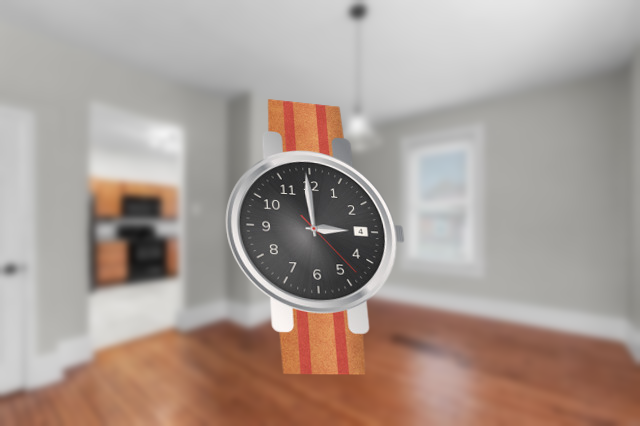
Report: 2.59.23
